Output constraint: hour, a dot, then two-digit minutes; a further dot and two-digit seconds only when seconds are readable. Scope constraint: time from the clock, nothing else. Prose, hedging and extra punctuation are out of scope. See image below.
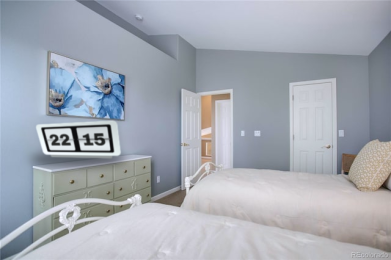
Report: 22.15
